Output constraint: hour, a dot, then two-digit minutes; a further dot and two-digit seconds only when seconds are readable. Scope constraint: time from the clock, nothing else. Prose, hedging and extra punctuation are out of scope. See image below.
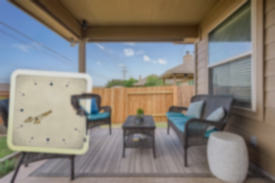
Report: 7.41
